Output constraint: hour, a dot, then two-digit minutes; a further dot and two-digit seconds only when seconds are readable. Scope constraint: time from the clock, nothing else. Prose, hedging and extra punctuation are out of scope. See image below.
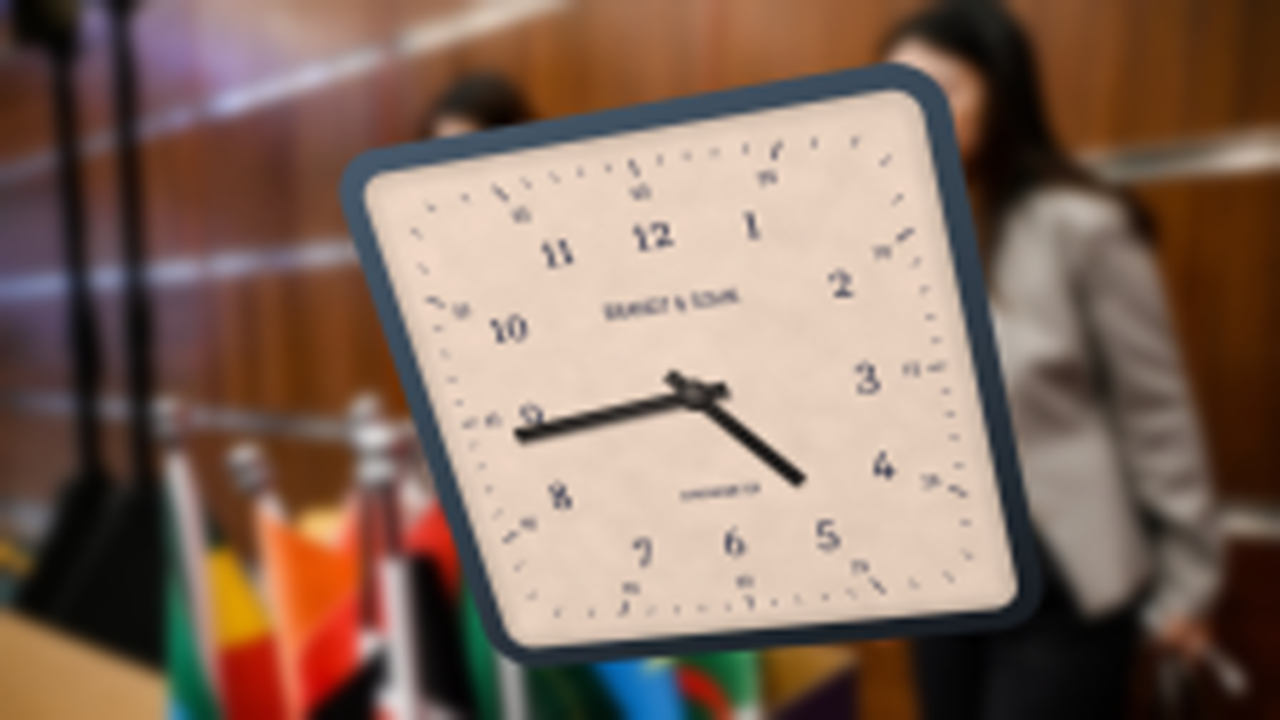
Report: 4.44
